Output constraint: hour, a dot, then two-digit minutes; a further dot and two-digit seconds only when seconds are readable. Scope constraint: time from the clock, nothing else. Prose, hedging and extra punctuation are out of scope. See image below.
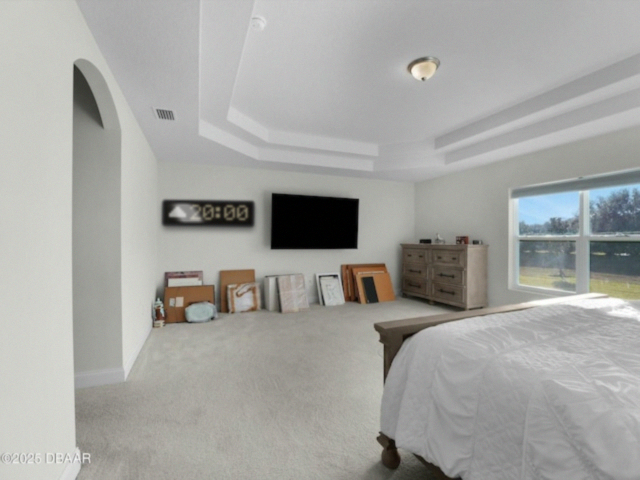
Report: 20.00
